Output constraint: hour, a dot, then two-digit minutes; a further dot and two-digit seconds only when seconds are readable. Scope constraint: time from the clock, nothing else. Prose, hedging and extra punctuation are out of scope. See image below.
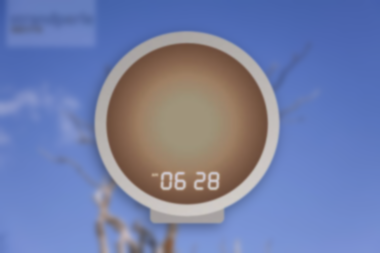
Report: 6.28
